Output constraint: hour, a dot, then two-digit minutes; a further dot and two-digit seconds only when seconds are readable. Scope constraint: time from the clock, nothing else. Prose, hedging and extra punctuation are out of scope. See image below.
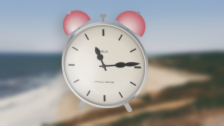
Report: 11.14
